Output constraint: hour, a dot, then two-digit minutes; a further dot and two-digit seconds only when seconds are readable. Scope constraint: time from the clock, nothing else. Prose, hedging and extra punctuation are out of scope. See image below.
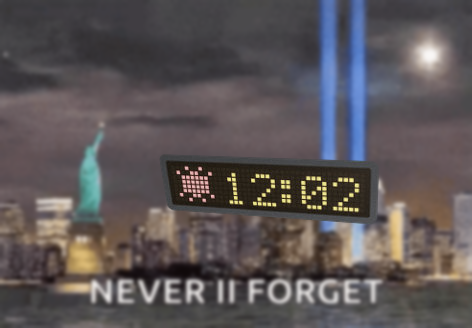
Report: 12.02
